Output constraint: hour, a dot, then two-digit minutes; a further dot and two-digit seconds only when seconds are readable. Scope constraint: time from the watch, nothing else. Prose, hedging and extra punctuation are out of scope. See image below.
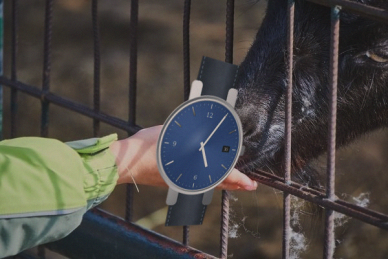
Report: 5.05
